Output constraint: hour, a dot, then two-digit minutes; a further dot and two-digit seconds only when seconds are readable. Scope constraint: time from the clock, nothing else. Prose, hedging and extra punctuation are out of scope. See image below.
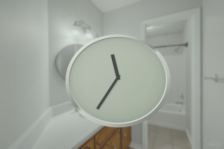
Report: 11.35
